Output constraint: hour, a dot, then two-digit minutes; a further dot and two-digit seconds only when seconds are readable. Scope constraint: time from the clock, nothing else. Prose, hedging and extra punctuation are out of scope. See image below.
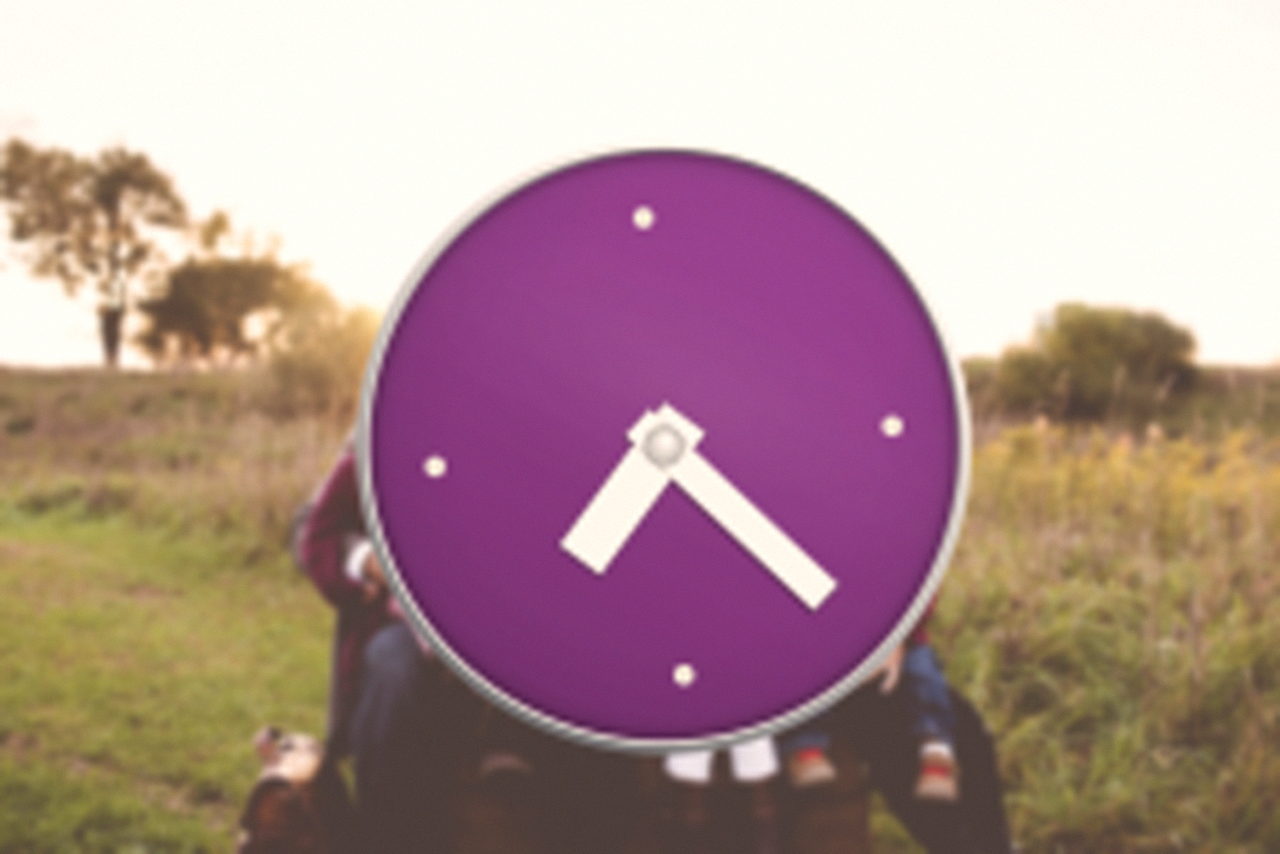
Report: 7.23
